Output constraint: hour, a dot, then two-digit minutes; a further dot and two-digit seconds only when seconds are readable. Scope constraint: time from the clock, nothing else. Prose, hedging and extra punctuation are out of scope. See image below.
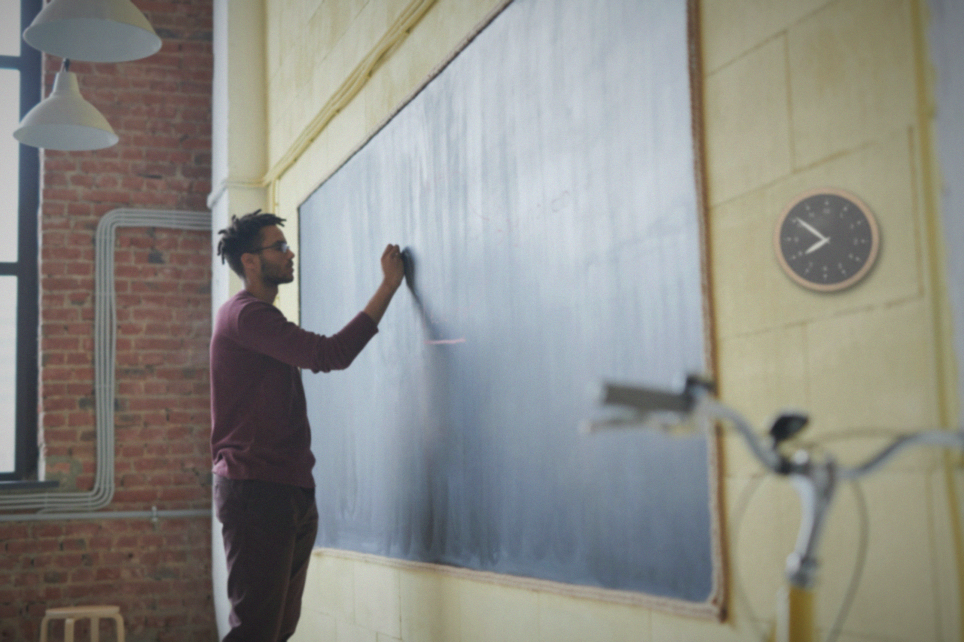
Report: 7.51
